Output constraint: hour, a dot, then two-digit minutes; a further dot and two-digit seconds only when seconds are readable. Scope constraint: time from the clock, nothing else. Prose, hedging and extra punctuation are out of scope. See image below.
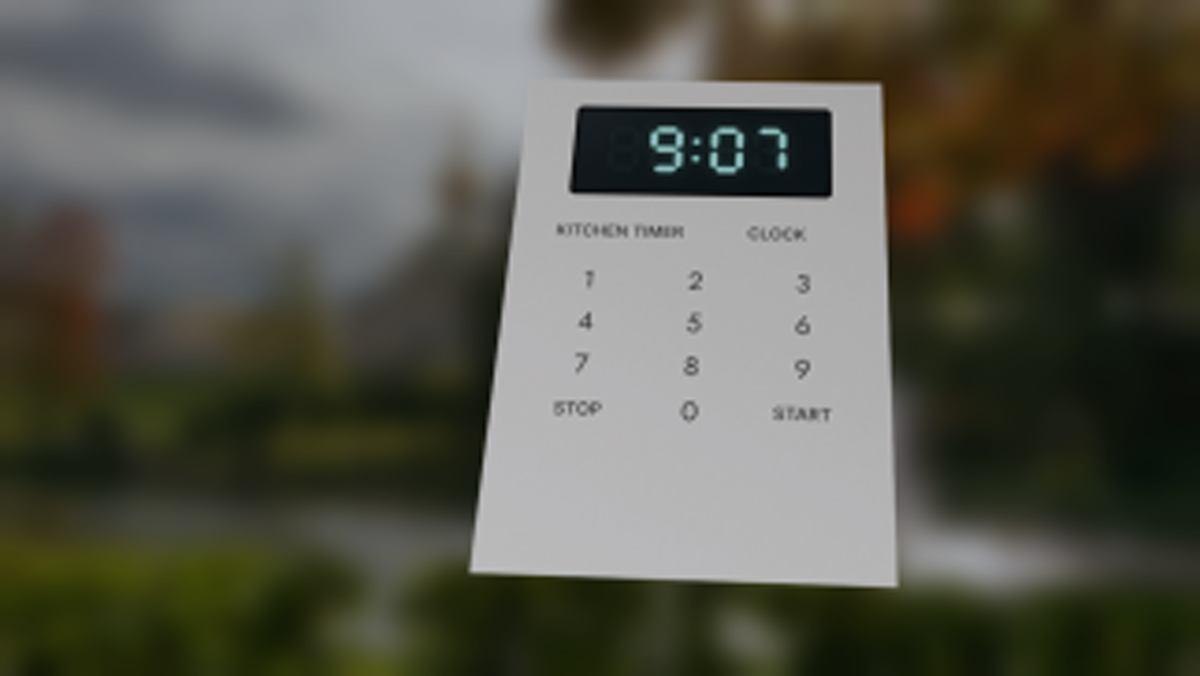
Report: 9.07
